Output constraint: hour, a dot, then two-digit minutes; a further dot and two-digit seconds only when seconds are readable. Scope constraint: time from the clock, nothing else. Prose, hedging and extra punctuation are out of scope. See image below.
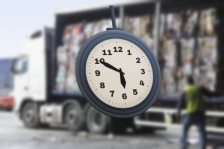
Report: 5.50
